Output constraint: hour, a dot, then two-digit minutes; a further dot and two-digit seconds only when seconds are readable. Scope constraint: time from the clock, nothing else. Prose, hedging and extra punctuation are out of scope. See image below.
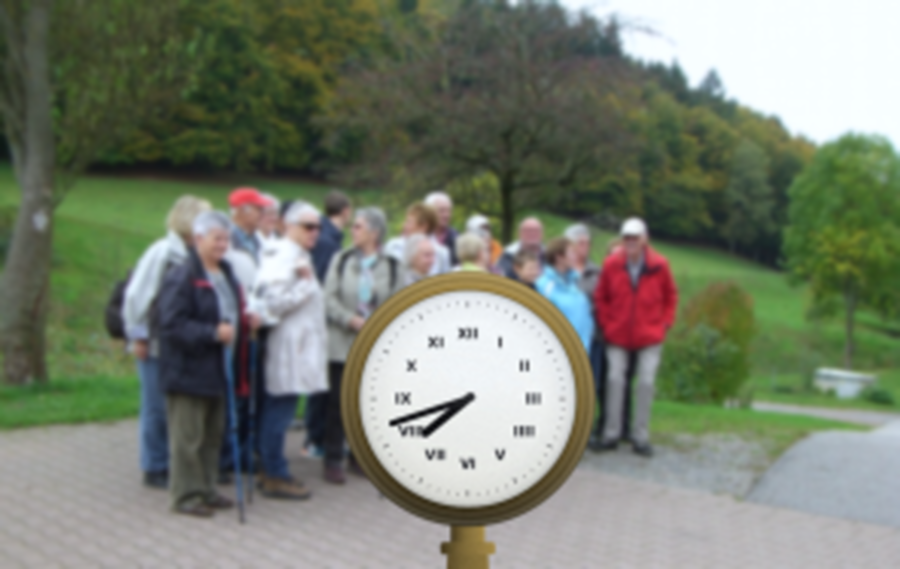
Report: 7.42
